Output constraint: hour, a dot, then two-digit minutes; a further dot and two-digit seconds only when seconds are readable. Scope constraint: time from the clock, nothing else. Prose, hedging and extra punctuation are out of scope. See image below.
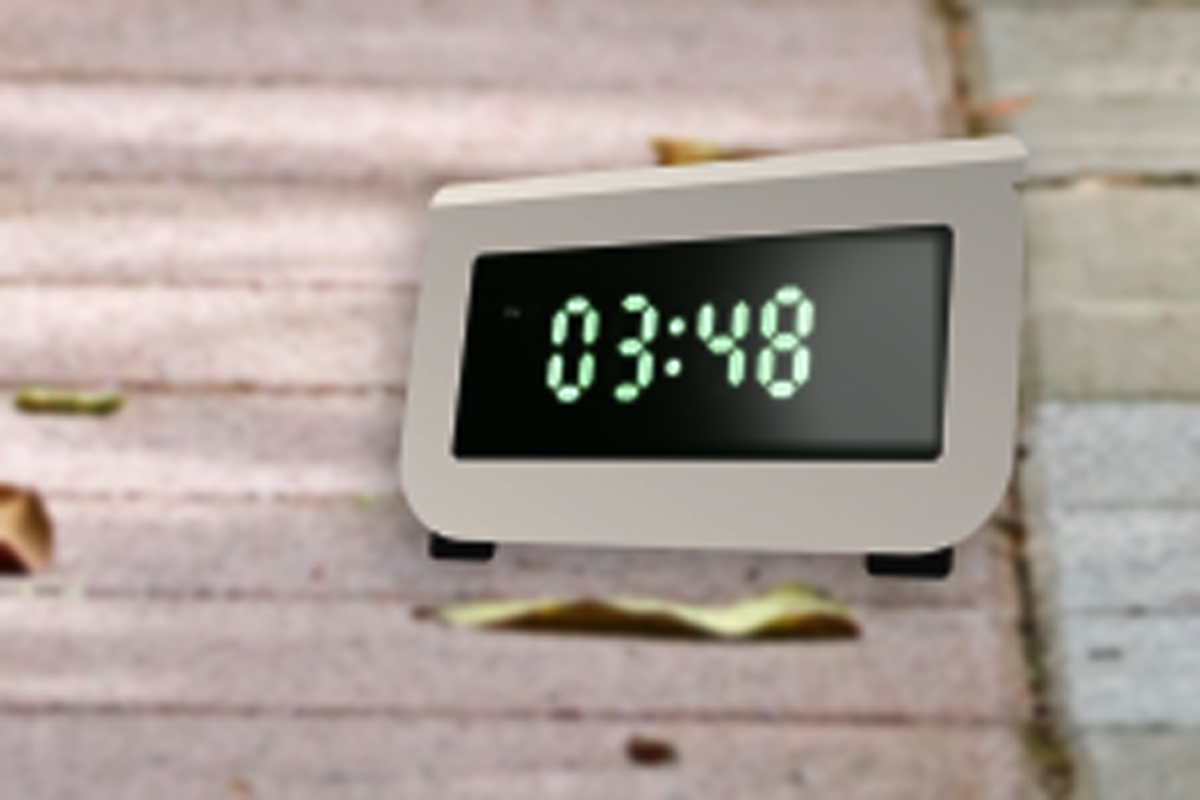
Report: 3.48
